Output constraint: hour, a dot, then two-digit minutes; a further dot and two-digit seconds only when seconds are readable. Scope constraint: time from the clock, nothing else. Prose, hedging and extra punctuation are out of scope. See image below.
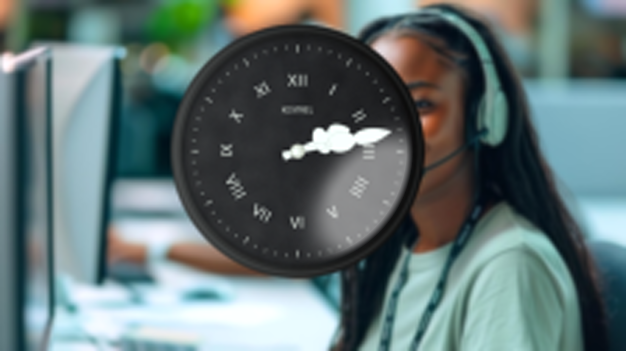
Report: 2.13
